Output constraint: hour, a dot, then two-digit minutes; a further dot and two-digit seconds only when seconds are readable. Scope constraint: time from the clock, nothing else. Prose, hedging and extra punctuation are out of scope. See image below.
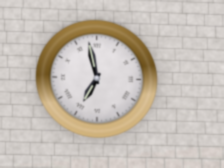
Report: 6.58
